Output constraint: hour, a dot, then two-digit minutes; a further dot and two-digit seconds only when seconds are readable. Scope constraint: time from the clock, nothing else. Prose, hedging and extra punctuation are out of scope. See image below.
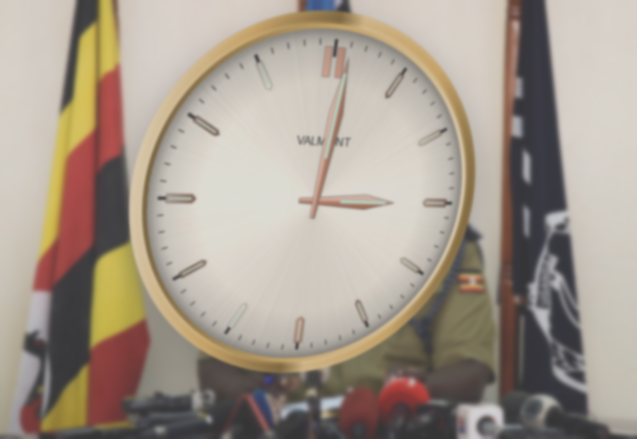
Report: 3.01
